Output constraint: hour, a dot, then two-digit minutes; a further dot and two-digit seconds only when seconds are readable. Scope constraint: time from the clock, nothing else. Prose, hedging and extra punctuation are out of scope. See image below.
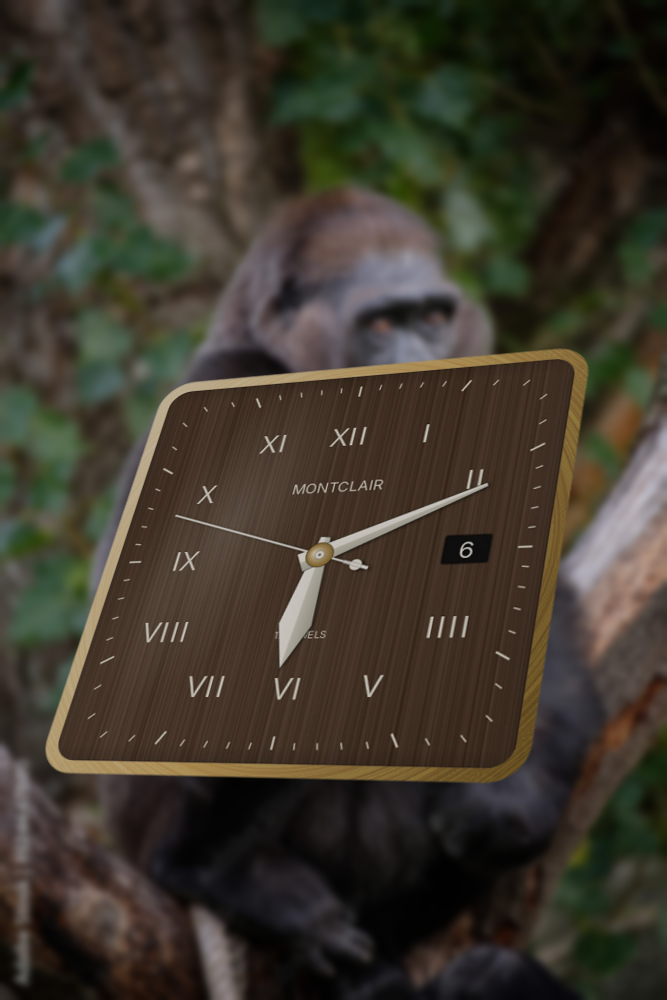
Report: 6.10.48
